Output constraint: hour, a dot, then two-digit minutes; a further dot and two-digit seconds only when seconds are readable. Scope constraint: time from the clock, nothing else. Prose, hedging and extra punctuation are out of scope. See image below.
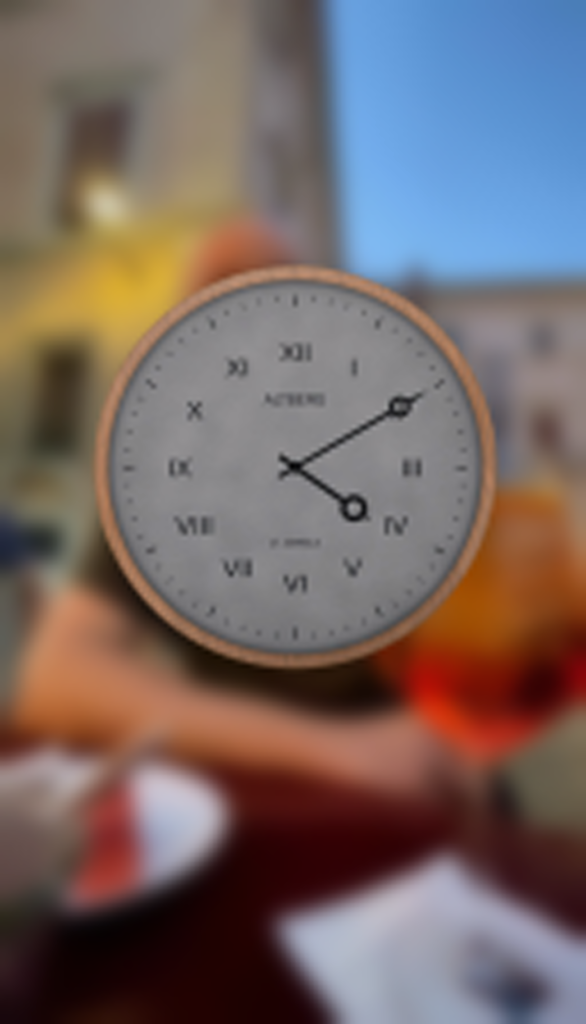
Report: 4.10
